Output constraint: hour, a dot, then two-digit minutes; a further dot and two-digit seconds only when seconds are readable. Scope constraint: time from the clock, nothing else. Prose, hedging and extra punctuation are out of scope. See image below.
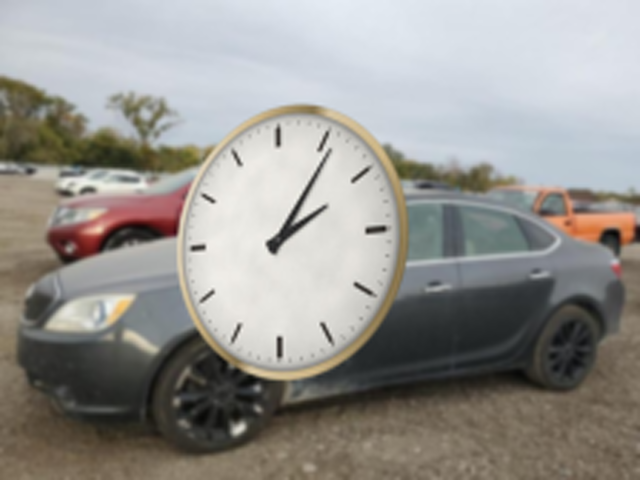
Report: 2.06
